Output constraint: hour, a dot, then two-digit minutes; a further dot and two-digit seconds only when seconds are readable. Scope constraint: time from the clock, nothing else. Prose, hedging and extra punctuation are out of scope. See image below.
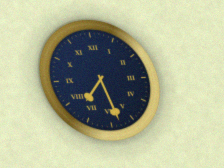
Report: 7.28
